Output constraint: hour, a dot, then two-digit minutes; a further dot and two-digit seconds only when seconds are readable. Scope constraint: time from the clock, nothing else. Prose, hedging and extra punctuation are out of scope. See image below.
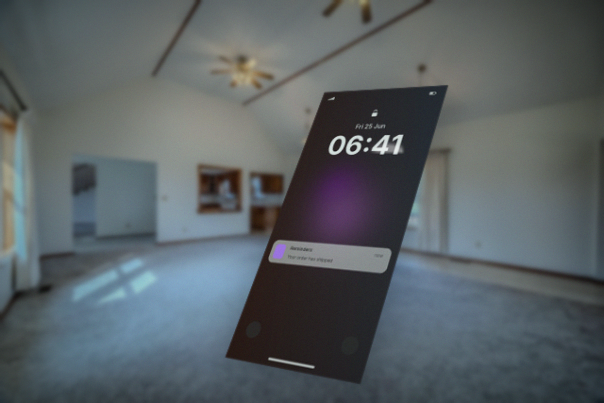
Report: 6.41
